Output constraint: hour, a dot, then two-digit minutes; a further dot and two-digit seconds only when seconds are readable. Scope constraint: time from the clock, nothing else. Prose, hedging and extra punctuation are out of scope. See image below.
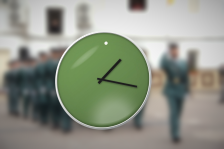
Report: 1.16
